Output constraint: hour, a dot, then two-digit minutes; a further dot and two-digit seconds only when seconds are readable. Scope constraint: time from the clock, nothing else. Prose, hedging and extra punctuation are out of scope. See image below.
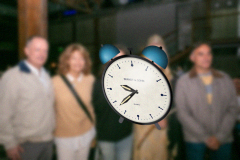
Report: 9.38
